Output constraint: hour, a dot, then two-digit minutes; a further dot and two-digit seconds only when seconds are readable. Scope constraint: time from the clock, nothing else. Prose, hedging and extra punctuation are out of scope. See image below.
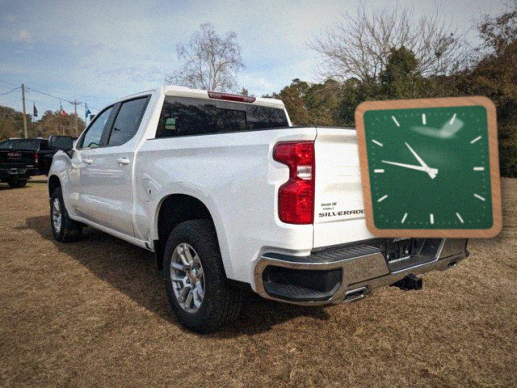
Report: 10.47
